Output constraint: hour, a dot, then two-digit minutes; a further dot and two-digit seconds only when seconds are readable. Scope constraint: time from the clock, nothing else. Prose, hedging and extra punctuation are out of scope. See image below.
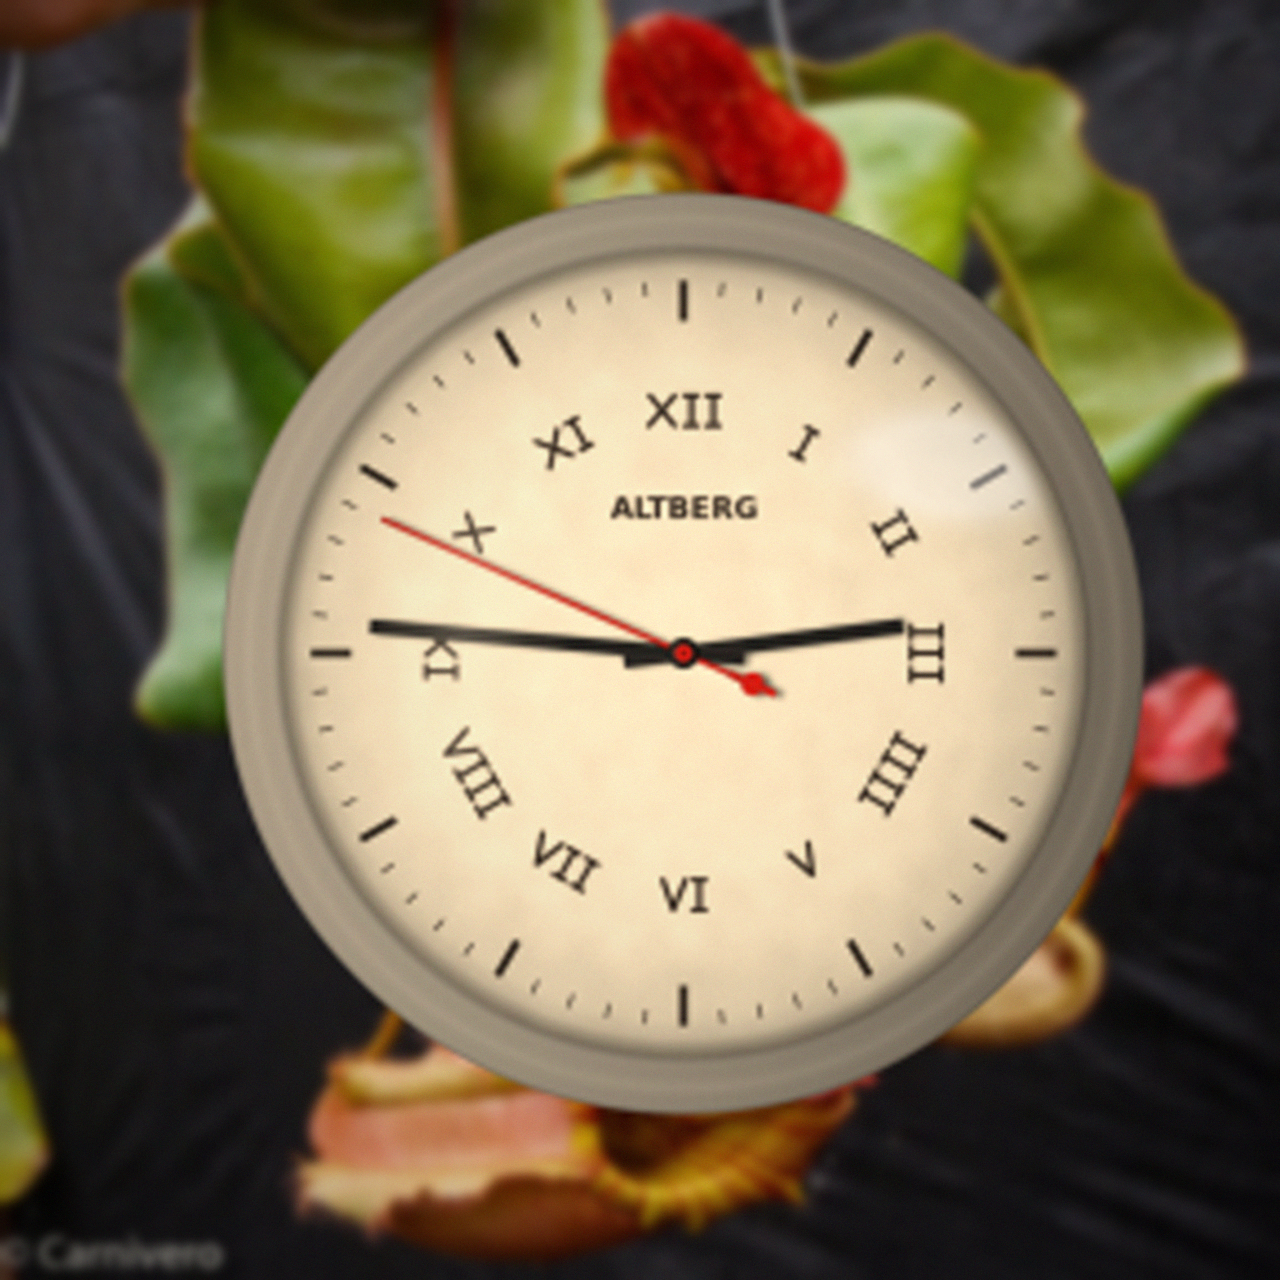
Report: 2.45.49
